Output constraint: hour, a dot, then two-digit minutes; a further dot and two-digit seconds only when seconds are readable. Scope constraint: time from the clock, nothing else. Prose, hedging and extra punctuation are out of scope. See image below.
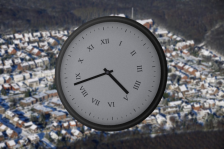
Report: 4.43
